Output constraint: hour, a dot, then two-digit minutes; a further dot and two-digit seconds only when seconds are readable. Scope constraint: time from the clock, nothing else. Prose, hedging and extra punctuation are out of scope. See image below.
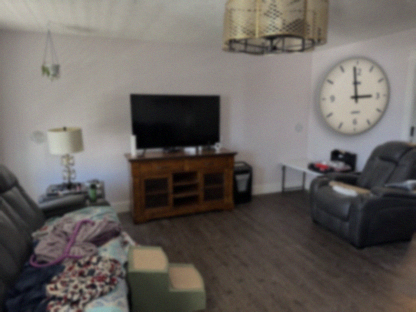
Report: 2.59
